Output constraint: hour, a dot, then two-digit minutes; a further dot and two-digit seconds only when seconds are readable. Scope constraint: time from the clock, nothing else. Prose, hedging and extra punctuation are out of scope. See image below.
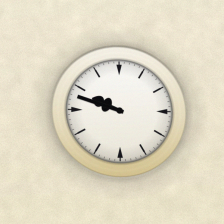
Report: 9.48
